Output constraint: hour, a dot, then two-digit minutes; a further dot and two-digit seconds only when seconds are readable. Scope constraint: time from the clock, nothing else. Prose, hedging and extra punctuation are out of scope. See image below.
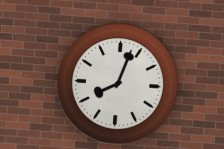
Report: 8.03
